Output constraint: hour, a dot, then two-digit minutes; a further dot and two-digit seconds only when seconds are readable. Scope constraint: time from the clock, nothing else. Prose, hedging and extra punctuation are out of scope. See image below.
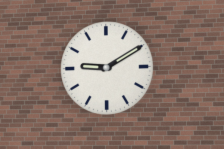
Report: 9.10
